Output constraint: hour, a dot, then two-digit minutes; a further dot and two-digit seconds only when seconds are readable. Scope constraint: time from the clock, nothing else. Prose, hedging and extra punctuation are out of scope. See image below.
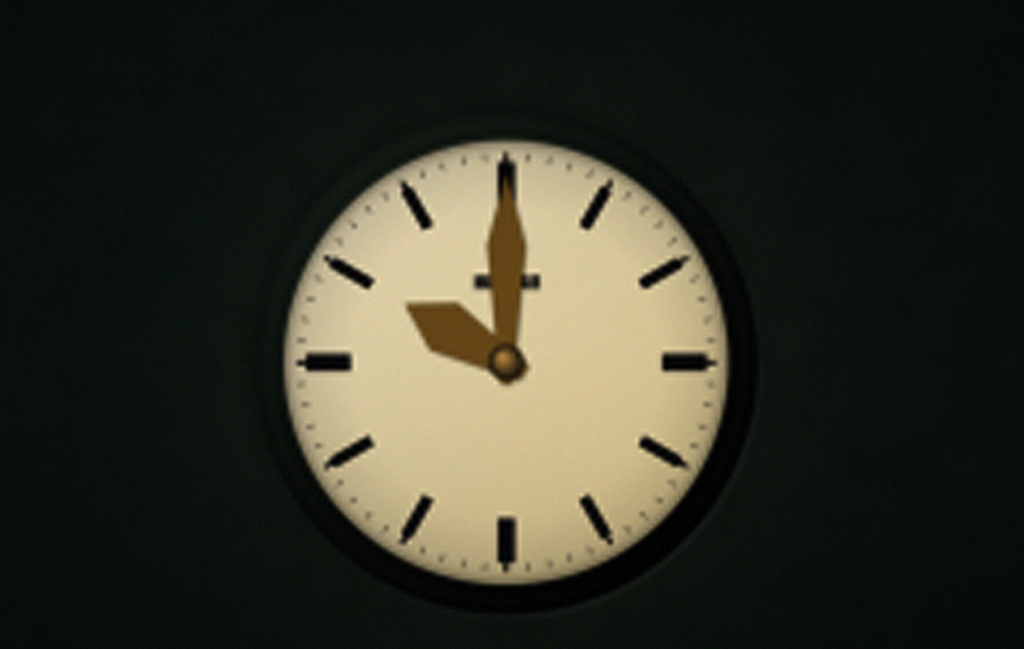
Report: 10.00
